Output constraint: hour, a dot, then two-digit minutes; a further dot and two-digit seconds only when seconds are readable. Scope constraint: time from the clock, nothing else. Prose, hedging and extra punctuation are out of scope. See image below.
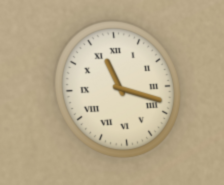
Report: 11.18
